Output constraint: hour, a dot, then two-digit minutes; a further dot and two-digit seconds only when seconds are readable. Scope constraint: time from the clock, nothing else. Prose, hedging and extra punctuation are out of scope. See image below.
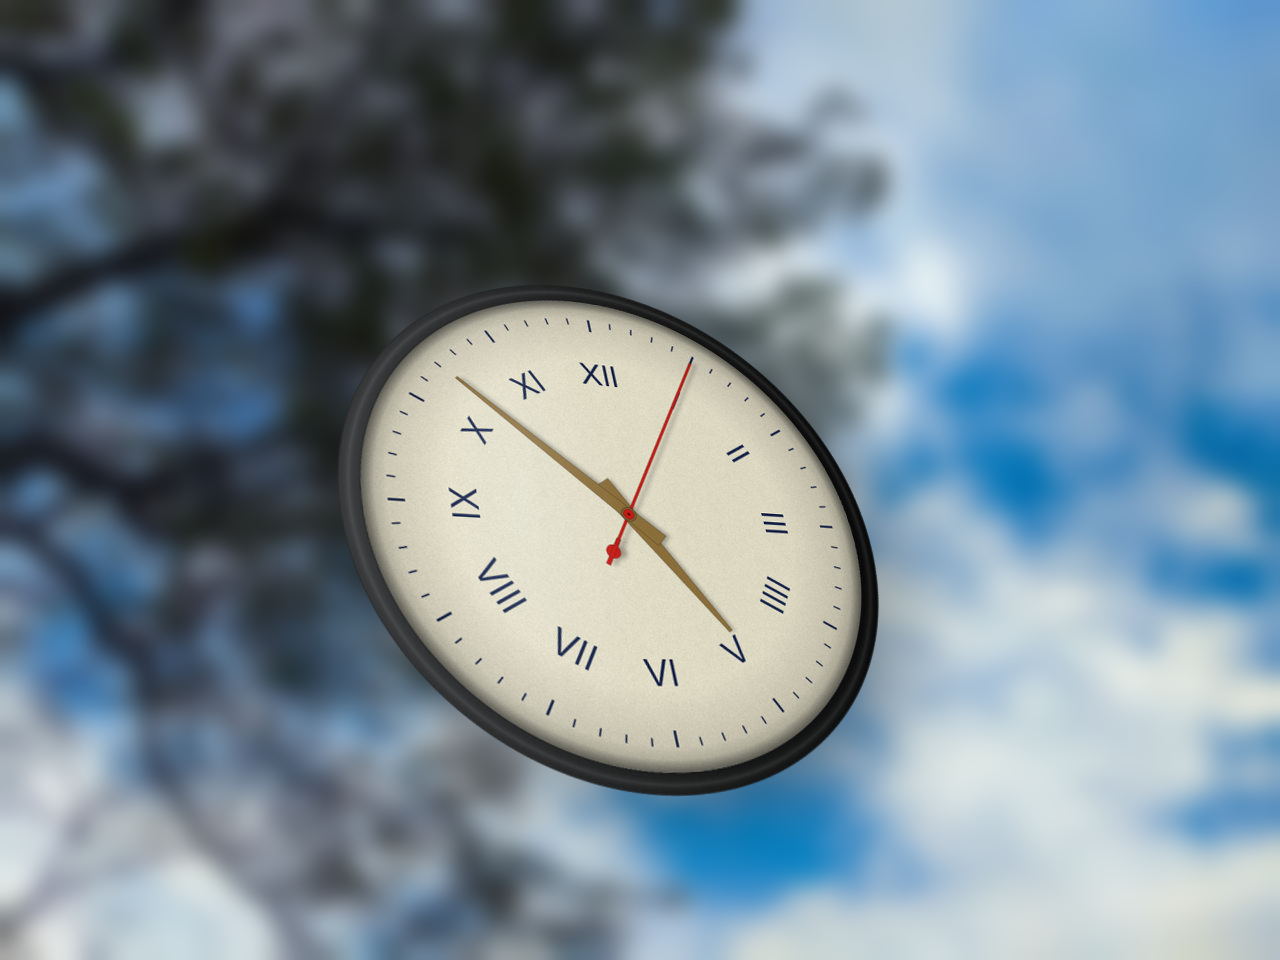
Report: 4.52.05
